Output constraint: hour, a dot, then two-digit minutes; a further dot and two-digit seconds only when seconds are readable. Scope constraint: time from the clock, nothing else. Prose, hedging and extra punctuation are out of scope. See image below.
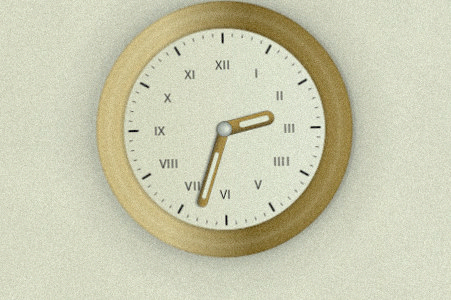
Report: 2.33
